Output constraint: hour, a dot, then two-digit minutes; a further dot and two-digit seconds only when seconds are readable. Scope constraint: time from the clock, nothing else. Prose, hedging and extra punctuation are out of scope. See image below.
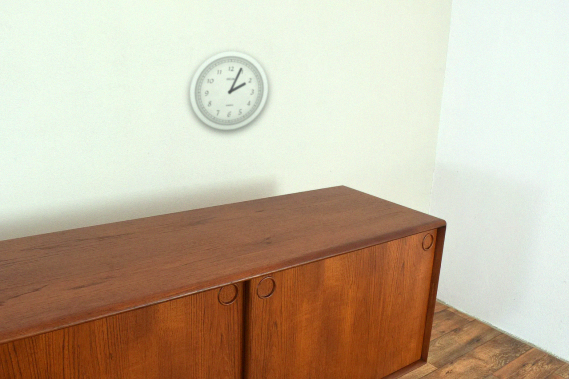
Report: 2.04
